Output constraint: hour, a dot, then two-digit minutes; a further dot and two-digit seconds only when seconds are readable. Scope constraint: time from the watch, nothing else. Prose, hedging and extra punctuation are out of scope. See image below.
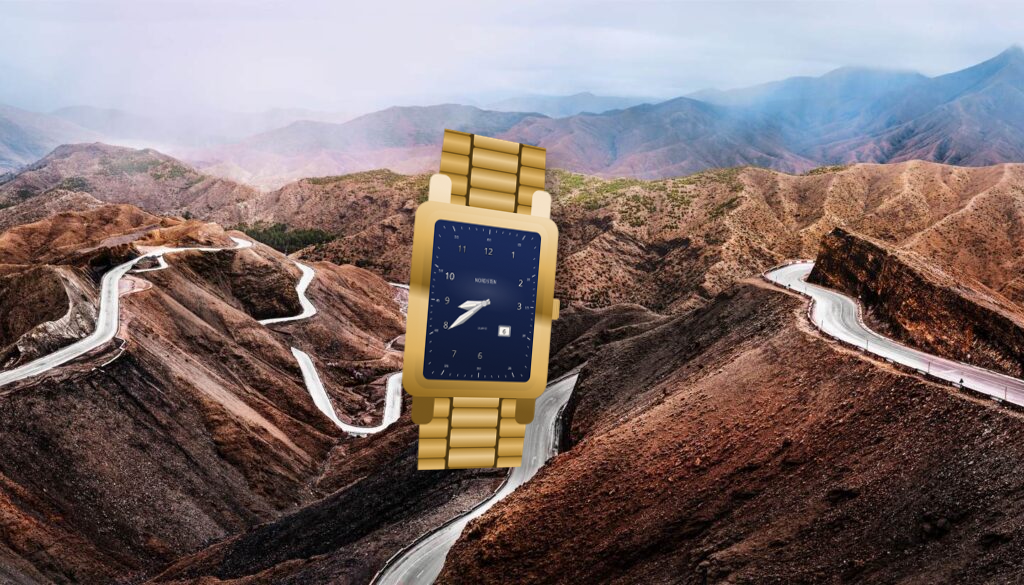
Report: 8.39
